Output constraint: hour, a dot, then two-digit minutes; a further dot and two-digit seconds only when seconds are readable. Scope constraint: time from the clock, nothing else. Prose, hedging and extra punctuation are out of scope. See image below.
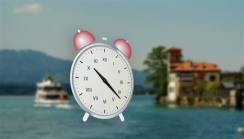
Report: 10.22
